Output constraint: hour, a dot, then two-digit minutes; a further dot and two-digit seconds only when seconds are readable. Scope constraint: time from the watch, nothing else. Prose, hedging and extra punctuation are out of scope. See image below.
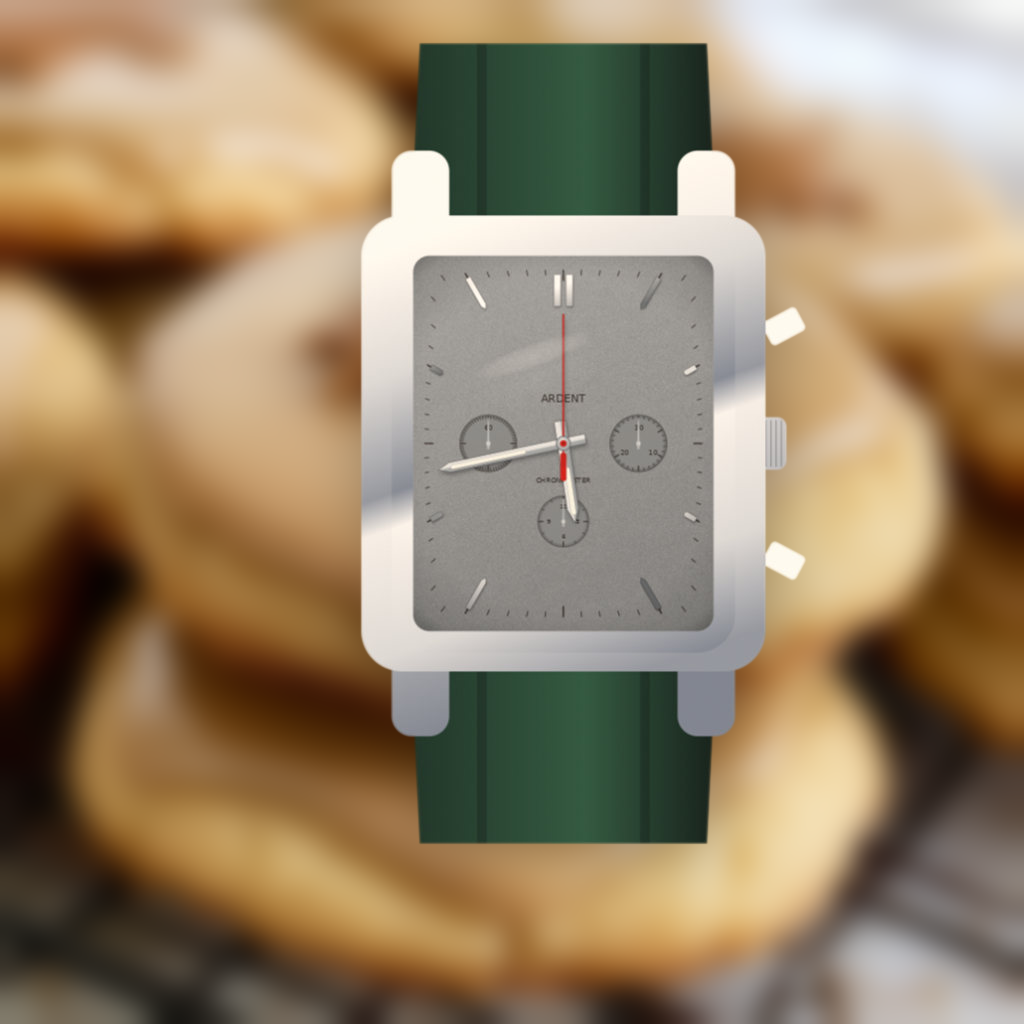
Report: 5.43
